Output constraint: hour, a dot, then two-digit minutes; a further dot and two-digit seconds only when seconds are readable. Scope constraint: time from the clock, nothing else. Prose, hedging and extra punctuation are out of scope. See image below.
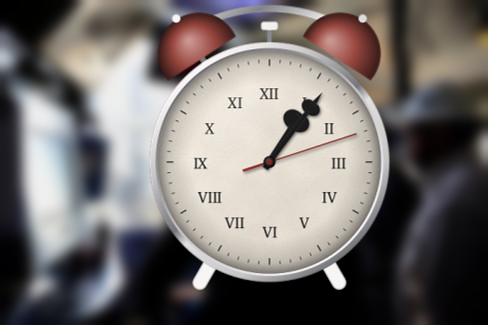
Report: 1.06.12
